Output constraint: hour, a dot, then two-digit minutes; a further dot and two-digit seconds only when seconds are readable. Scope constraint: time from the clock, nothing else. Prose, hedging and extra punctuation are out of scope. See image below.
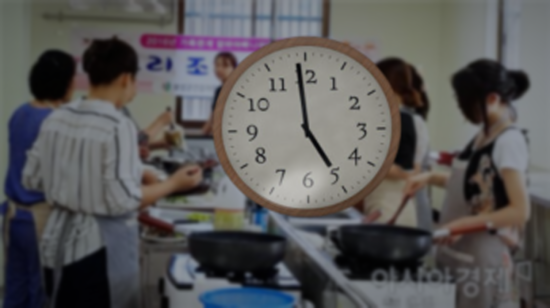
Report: 4.59
